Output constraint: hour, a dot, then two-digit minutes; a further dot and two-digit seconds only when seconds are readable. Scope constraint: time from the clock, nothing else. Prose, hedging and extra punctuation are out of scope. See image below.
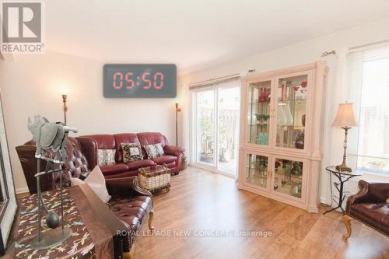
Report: 5.50
